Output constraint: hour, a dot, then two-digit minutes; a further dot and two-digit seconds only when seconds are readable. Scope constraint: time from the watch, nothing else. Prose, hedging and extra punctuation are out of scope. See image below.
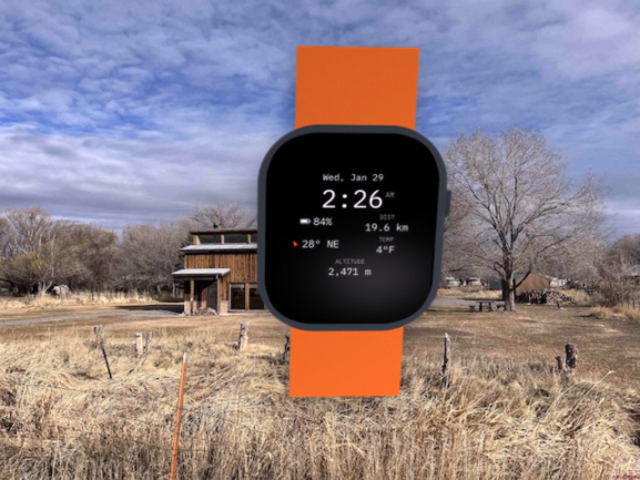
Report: 2.26
